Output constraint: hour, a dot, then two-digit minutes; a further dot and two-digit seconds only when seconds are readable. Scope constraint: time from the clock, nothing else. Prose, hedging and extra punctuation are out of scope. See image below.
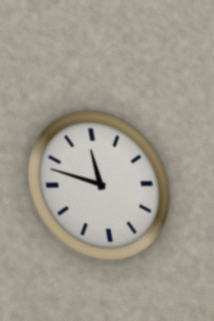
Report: 11.48
